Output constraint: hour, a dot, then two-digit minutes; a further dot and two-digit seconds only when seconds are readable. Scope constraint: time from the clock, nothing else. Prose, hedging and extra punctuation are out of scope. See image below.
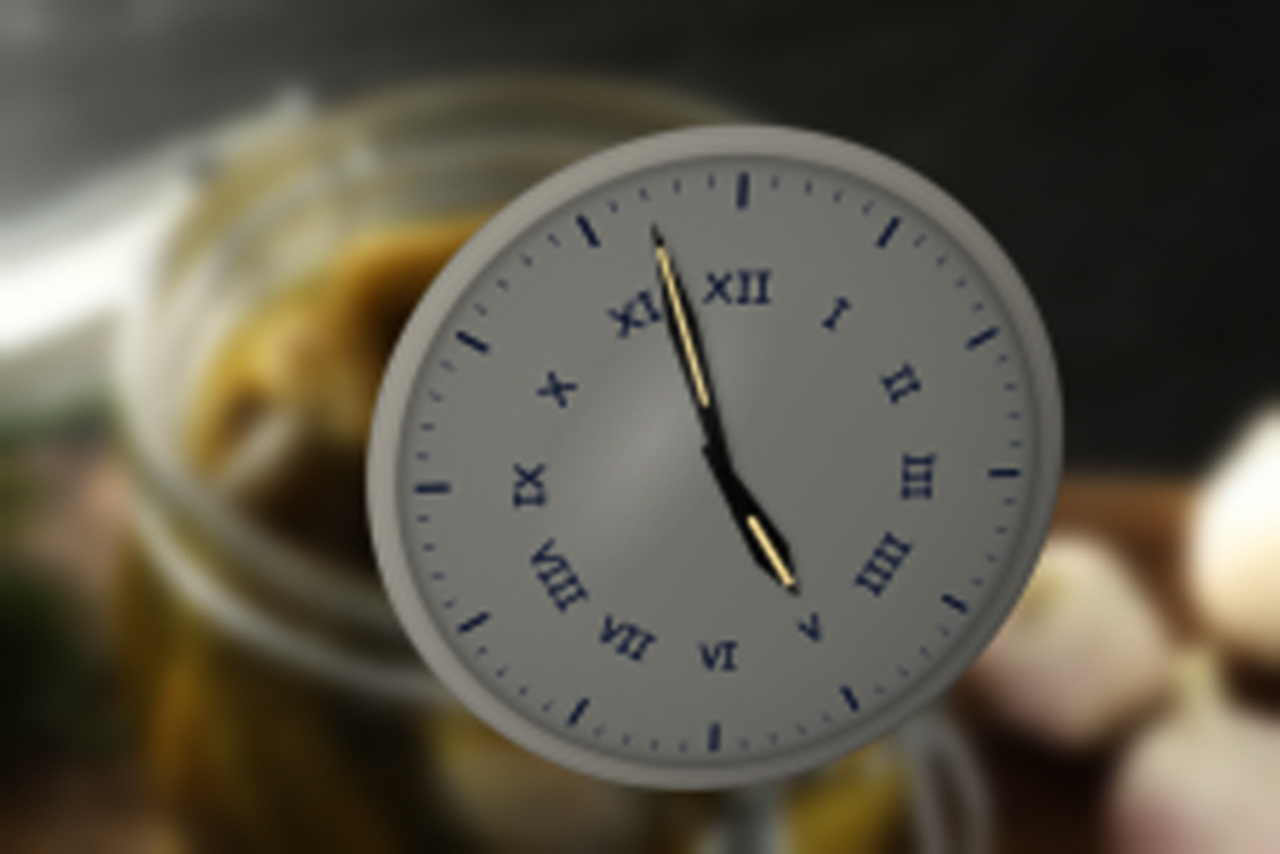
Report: 4.57
